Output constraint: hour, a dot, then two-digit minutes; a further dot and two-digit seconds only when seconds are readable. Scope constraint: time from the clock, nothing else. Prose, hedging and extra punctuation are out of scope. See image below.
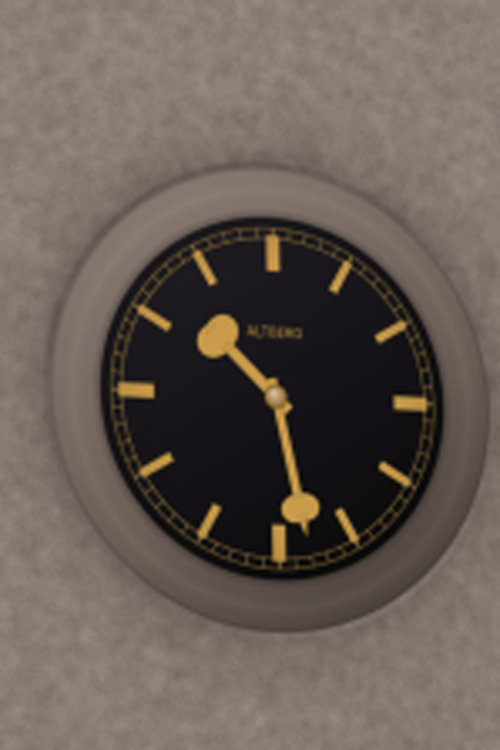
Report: 10.28
